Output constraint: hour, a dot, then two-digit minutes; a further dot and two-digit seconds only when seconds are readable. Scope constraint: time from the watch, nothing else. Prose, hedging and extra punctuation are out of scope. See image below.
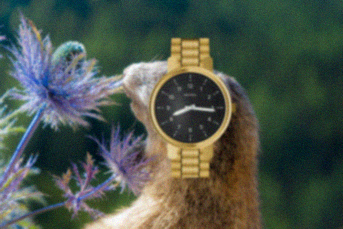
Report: 8.16
